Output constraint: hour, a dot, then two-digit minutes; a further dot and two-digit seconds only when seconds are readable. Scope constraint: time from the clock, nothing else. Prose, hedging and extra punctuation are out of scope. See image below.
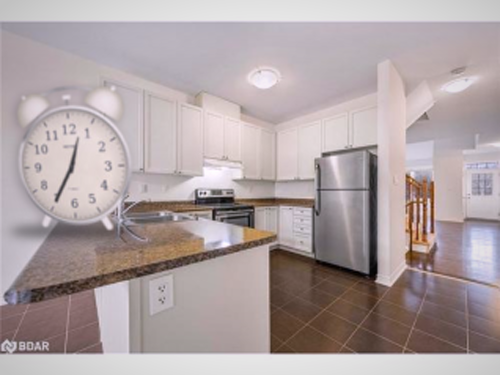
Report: 12.35
